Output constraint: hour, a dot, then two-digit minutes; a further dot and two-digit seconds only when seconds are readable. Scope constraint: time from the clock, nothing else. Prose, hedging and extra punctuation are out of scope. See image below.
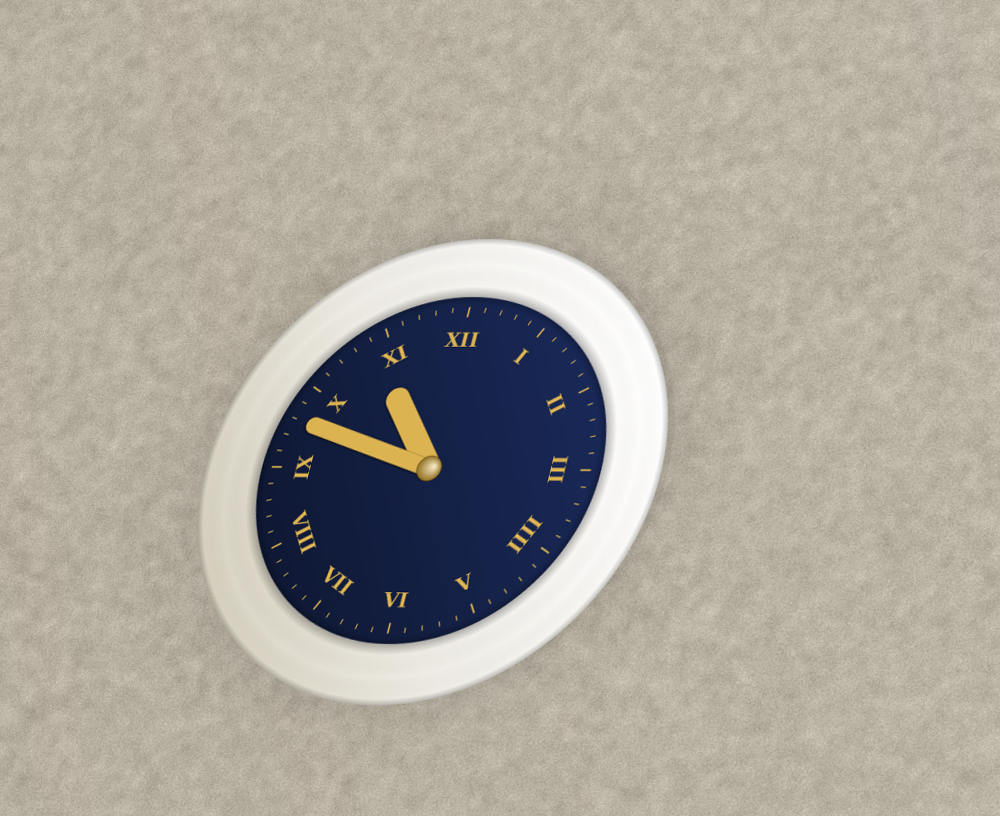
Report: 10.48
